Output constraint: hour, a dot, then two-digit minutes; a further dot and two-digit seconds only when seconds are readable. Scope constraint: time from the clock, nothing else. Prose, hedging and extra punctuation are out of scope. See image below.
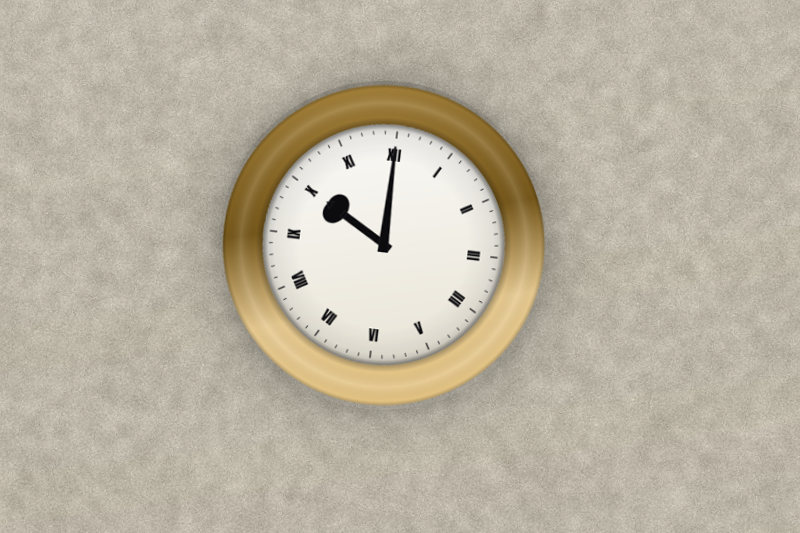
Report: 10.00
